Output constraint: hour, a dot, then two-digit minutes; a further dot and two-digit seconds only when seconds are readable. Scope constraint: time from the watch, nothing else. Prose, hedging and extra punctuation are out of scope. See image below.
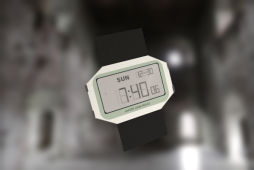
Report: 7.40.06
